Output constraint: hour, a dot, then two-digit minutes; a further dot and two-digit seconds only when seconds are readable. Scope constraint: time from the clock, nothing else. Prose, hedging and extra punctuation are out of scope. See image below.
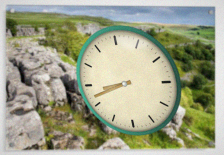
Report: 8.42
